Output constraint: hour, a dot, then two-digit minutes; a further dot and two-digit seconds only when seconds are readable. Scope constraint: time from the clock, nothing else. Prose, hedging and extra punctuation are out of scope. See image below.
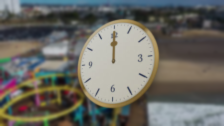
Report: 12.00
